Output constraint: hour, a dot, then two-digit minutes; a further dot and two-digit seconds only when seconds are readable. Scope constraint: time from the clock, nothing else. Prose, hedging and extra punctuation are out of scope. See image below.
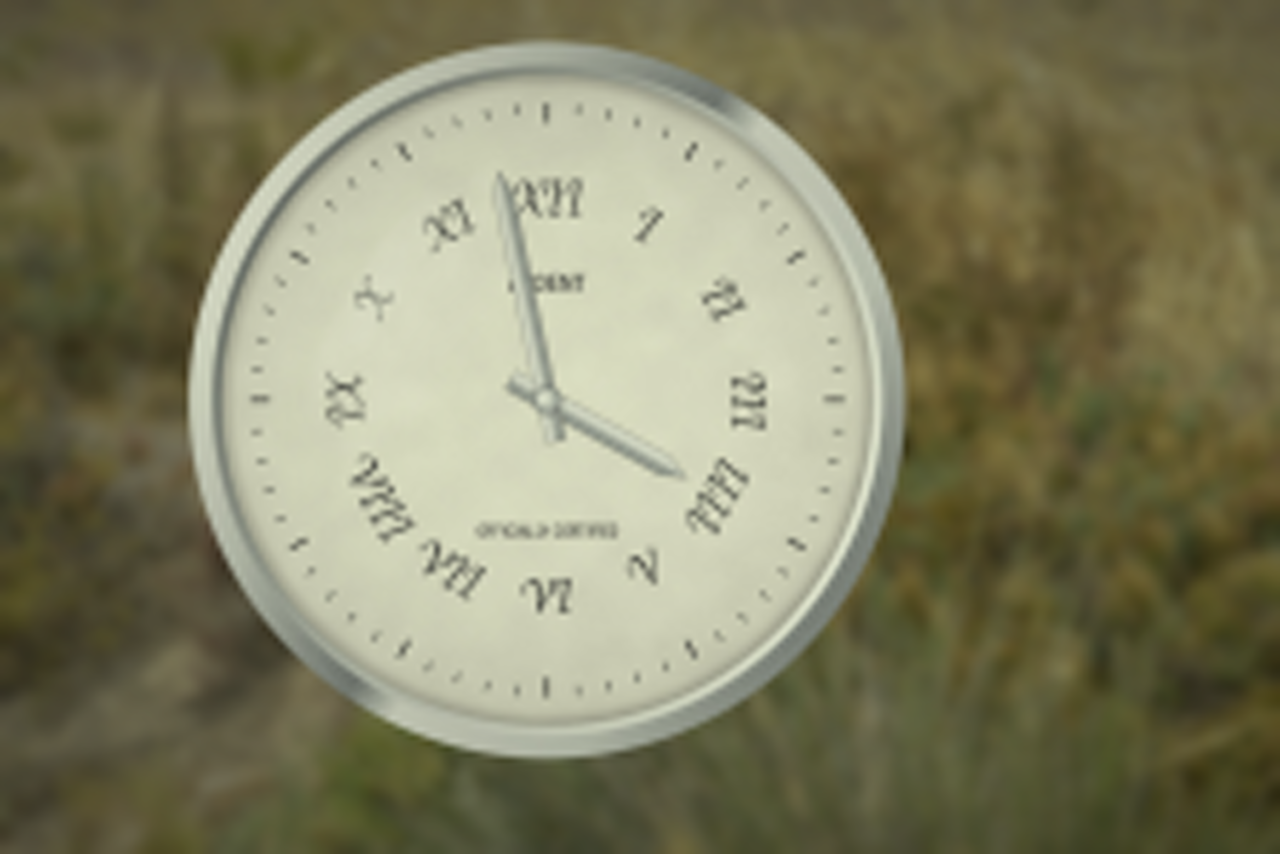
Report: 3.58
